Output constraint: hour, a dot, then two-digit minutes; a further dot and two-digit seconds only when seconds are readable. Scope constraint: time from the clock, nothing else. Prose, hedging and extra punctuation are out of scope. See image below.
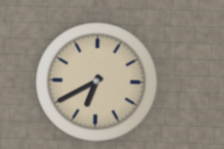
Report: 6.40
